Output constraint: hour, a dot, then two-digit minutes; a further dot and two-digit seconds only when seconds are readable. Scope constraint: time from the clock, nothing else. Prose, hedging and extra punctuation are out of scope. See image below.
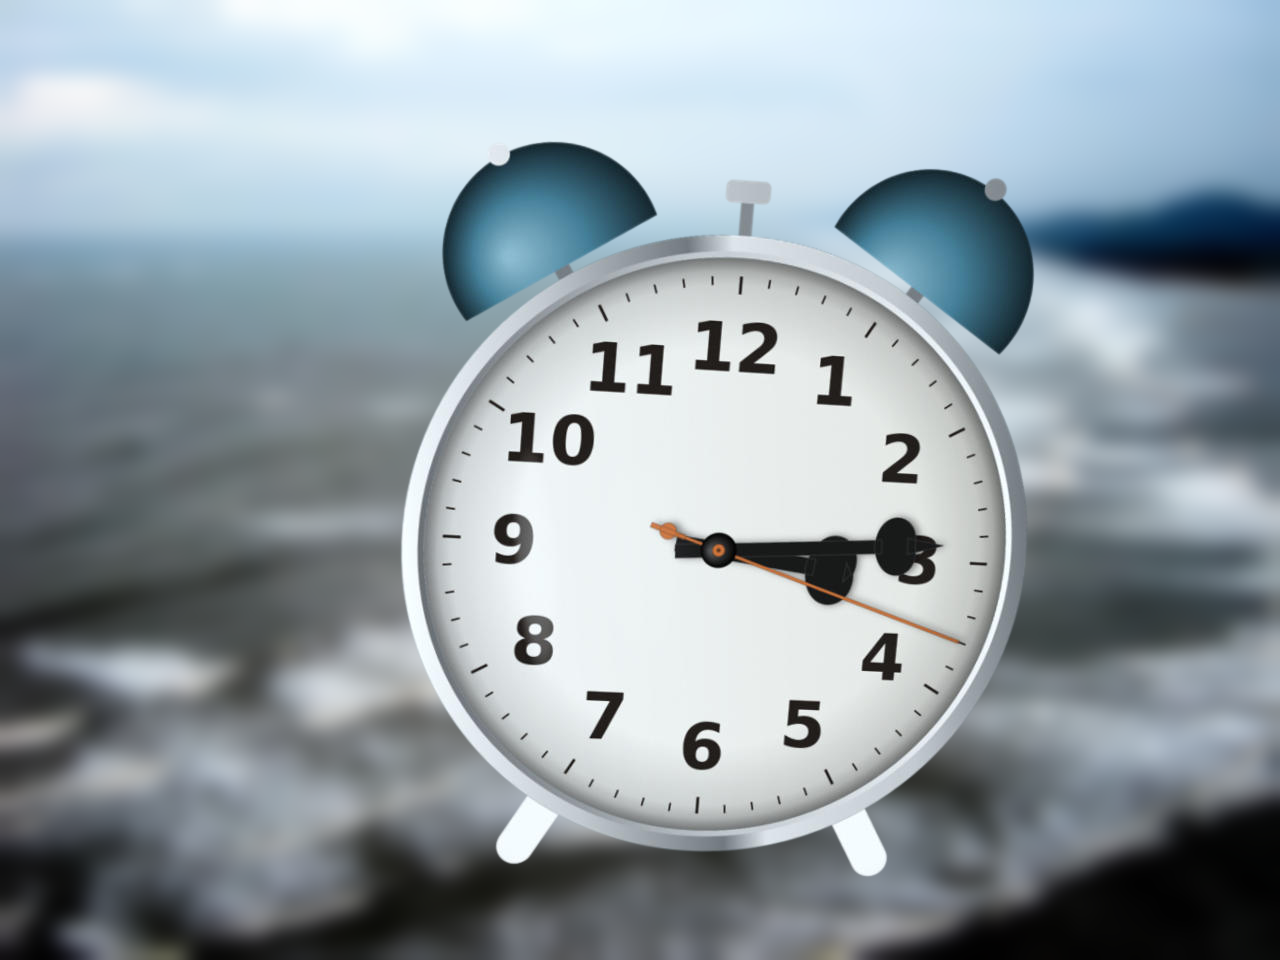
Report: 3.14.18
